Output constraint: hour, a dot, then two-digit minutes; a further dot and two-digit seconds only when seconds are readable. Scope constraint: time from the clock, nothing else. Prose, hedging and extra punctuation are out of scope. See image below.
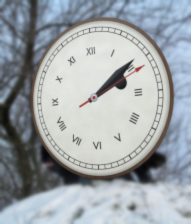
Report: 2.09.11
